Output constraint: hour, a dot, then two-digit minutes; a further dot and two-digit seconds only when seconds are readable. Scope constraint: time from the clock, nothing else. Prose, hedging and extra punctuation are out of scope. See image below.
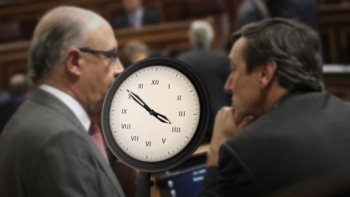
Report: 3.51
